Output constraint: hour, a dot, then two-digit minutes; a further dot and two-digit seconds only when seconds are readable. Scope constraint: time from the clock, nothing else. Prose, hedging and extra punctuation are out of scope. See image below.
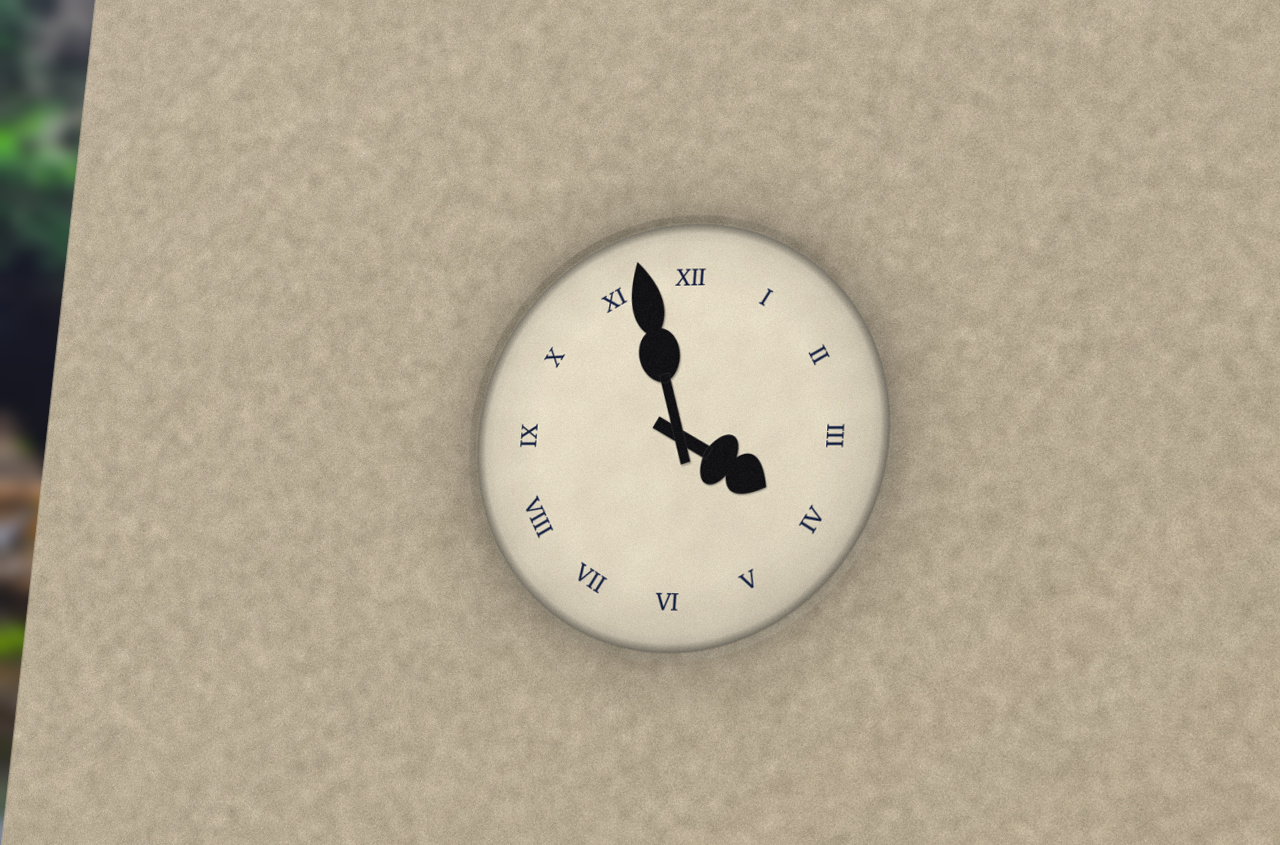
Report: 3.57
